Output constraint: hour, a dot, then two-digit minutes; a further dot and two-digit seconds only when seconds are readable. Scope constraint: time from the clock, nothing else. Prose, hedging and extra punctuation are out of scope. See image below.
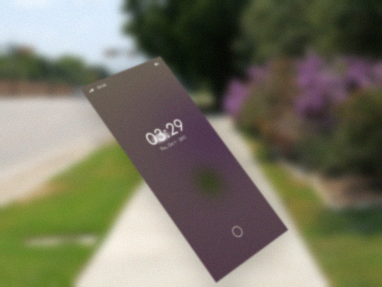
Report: 3.29
